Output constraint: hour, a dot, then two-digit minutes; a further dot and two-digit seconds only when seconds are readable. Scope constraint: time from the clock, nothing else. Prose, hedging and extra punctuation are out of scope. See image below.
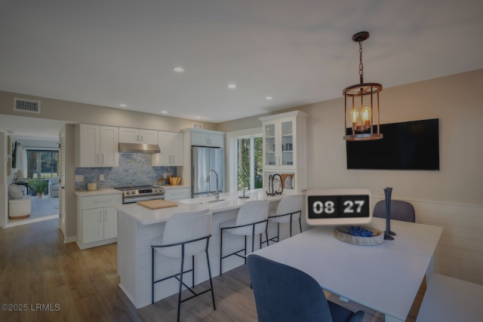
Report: 8.27
